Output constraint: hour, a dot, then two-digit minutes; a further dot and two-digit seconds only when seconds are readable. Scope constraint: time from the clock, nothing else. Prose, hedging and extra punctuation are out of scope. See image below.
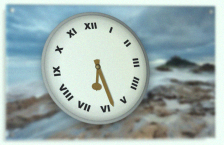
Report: 6.28
